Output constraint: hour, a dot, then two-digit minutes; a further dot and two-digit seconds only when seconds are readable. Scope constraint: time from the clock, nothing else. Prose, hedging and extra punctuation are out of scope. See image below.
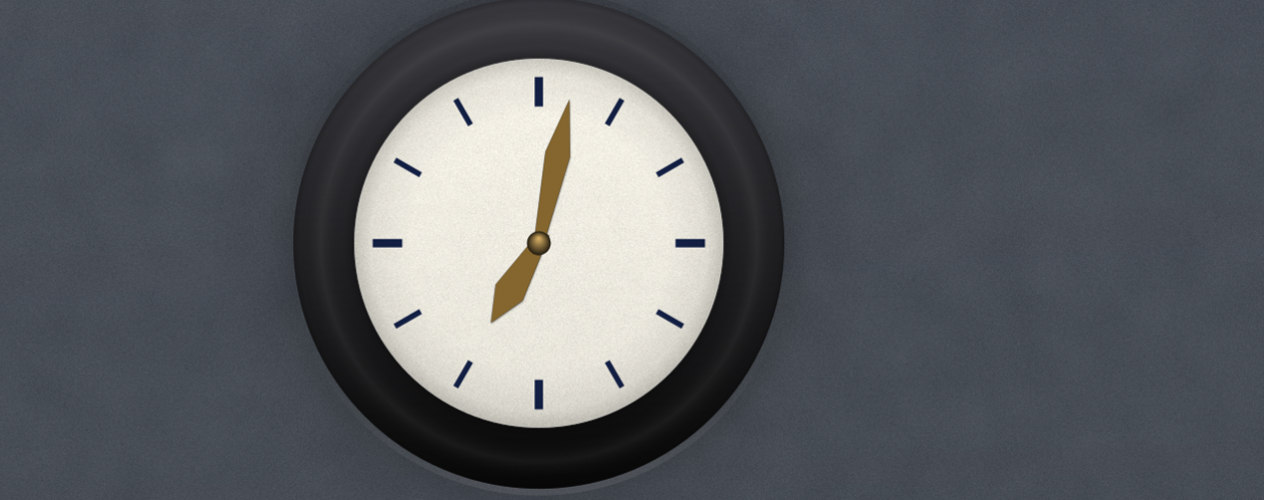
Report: 7.02
